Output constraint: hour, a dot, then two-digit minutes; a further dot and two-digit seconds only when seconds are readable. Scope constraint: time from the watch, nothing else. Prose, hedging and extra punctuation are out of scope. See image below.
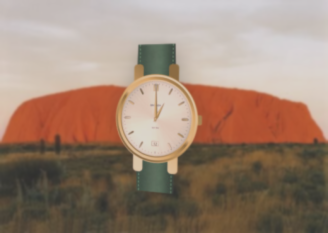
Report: 1.00
